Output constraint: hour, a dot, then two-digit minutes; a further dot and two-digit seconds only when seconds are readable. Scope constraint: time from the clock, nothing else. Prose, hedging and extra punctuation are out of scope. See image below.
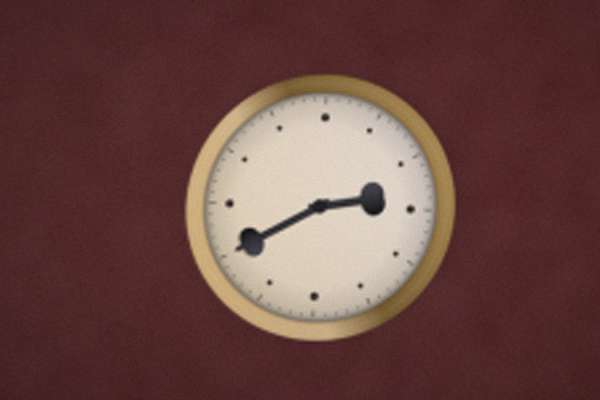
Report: 2.40
